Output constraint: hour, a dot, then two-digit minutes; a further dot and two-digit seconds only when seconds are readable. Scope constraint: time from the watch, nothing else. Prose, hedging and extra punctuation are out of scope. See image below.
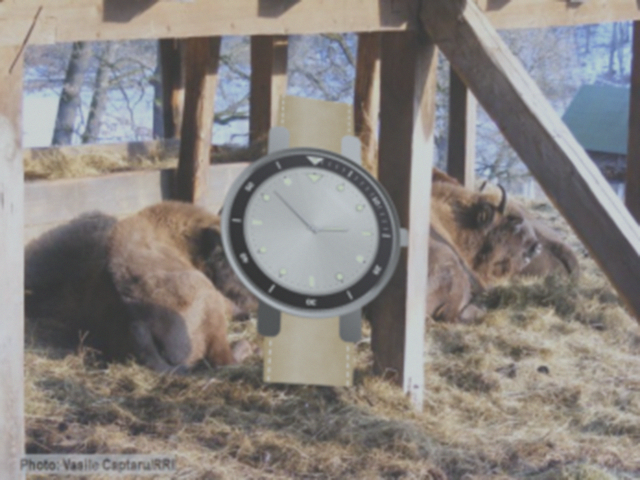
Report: 2.52
